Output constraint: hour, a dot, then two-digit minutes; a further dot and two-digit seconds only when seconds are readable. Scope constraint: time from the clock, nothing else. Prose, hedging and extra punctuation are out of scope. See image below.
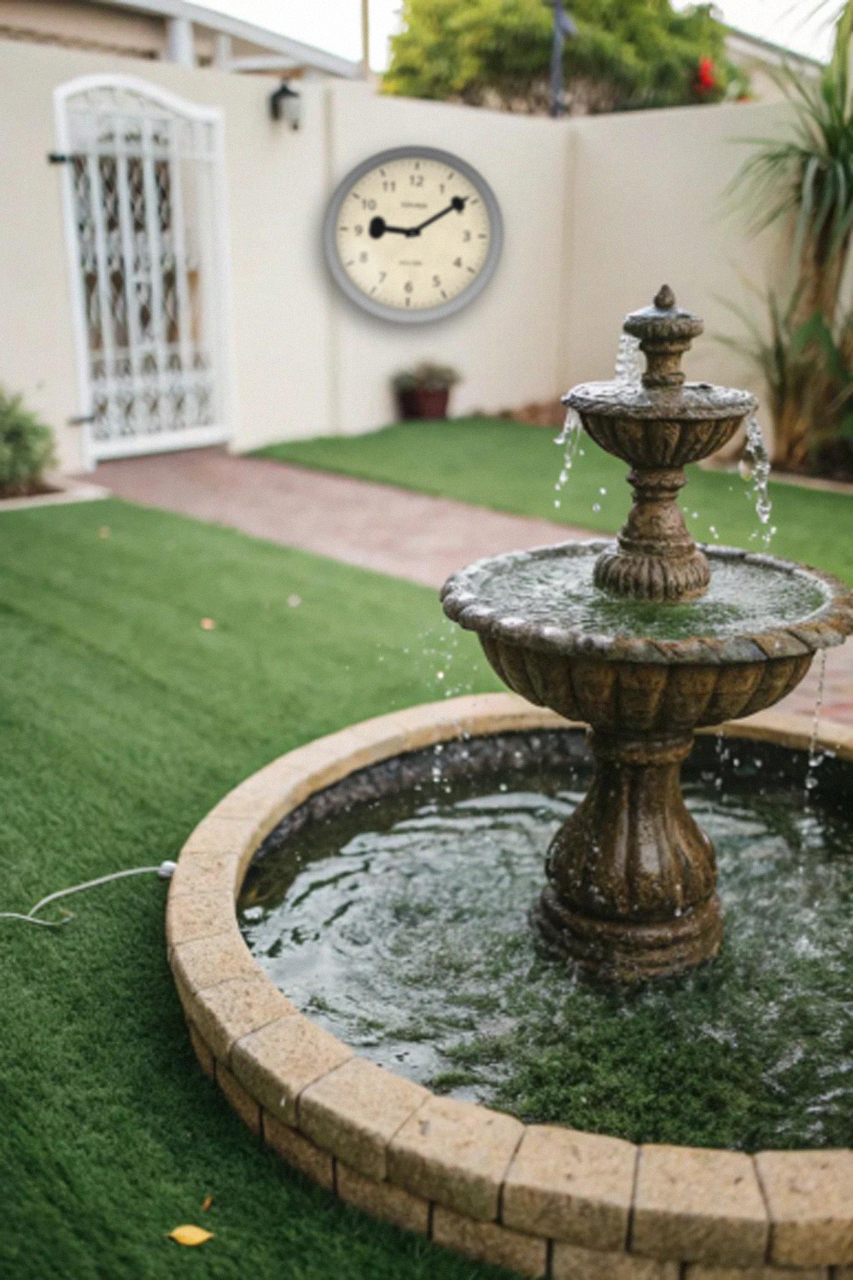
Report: 9.09
